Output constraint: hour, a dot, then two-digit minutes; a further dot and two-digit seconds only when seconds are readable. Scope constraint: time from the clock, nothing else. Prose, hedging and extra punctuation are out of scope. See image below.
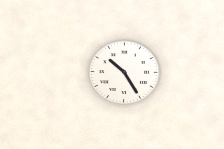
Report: 10.25
